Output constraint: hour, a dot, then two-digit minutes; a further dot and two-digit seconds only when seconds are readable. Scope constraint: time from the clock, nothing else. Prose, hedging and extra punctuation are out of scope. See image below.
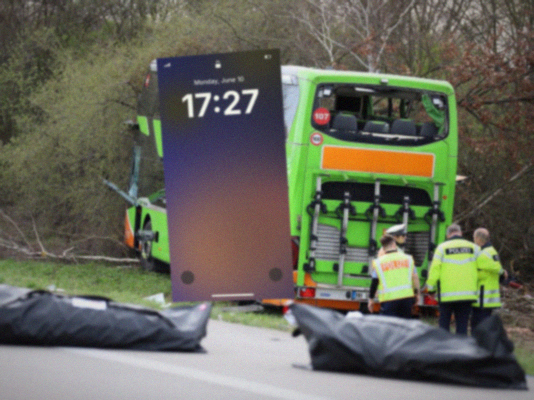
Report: 17.27
